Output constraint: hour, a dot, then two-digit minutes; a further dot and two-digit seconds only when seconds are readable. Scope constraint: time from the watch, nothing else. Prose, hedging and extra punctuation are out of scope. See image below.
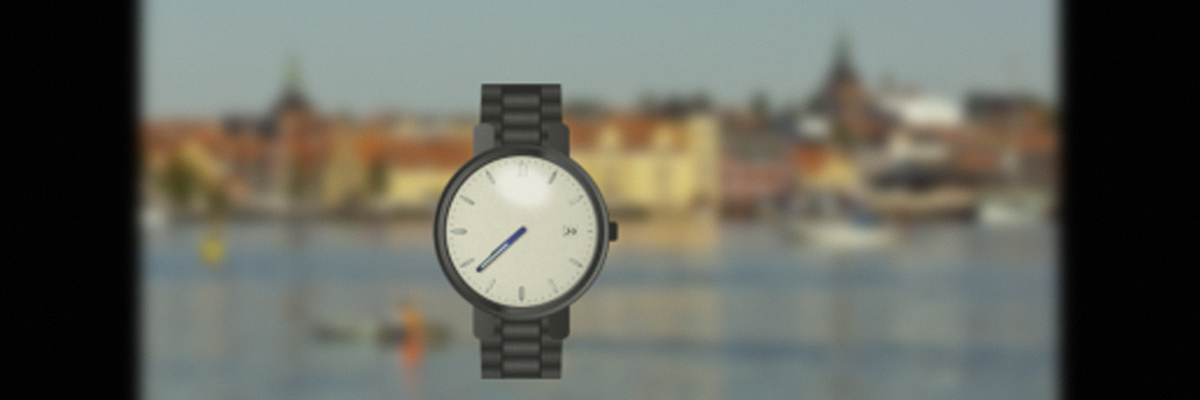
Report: 7.38
